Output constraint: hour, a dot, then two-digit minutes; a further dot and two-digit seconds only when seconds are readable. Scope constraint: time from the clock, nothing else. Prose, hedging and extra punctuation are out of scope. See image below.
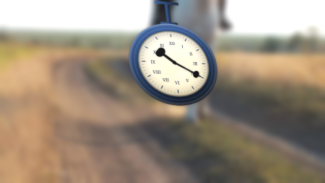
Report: 10.20
